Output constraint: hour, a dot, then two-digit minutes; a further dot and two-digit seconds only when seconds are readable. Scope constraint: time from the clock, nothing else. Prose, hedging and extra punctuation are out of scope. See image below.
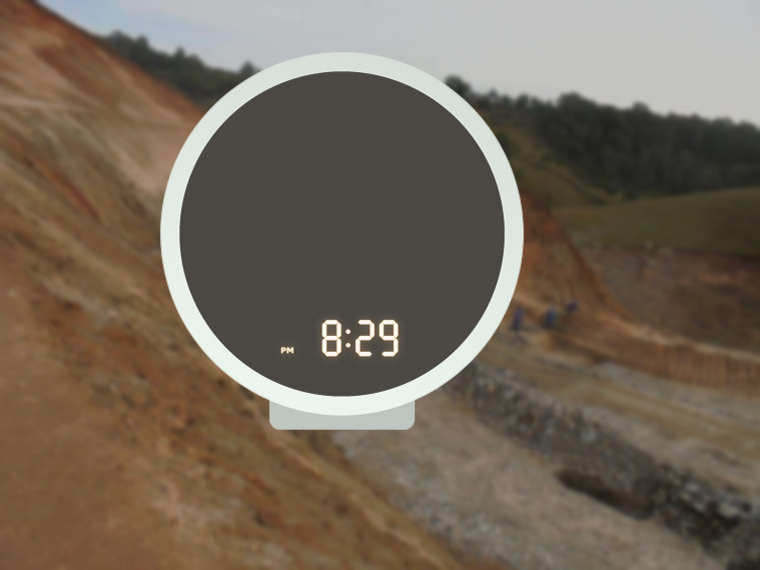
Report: 8.29
